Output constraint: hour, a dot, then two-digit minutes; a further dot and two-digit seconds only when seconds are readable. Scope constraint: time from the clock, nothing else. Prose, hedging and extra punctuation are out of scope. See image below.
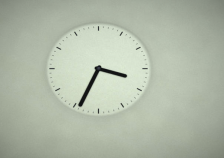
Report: 3.34
